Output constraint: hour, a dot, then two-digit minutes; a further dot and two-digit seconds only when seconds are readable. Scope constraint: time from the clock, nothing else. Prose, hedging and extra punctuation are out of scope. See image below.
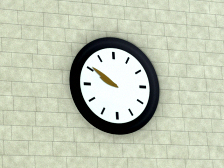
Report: 9.51
